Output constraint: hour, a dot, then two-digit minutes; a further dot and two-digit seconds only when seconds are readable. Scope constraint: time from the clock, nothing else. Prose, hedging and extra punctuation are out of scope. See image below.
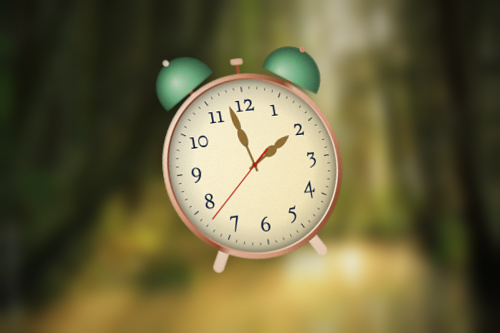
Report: 1.57.38
